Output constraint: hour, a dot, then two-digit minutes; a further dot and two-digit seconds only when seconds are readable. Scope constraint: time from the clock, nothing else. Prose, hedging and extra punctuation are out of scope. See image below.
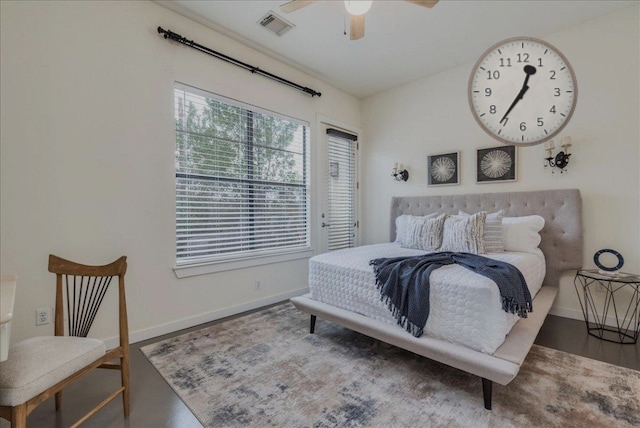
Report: 12.36
